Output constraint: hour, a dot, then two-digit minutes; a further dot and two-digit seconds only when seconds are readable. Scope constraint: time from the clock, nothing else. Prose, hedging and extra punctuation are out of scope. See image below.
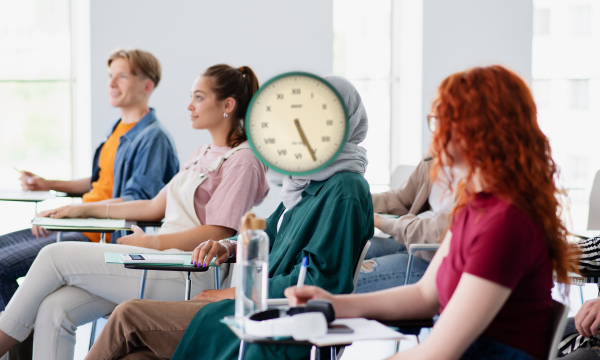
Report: 5.26
